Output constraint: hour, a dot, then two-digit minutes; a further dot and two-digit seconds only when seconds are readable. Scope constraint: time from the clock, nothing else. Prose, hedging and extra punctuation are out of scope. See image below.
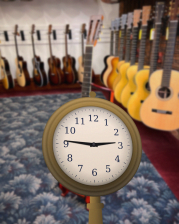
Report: 2.46
